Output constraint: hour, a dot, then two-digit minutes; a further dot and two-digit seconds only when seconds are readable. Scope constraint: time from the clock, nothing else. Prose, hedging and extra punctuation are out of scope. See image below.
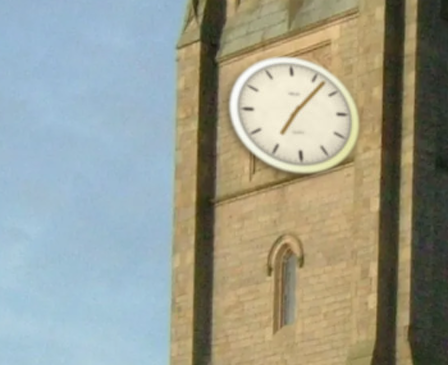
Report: 7.07
